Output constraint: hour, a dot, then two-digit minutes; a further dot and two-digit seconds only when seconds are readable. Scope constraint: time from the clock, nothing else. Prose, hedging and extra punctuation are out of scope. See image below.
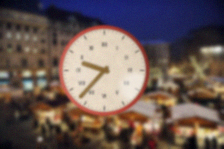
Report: 9.37
